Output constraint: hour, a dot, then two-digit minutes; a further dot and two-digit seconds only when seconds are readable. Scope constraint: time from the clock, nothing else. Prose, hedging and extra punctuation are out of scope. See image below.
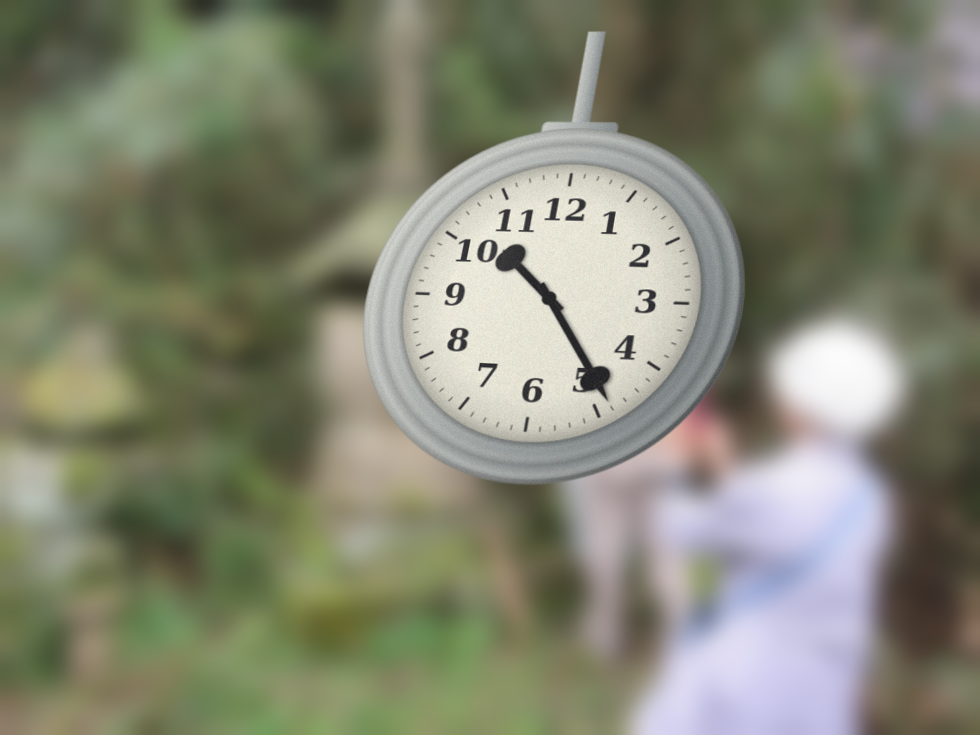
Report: 10.24
